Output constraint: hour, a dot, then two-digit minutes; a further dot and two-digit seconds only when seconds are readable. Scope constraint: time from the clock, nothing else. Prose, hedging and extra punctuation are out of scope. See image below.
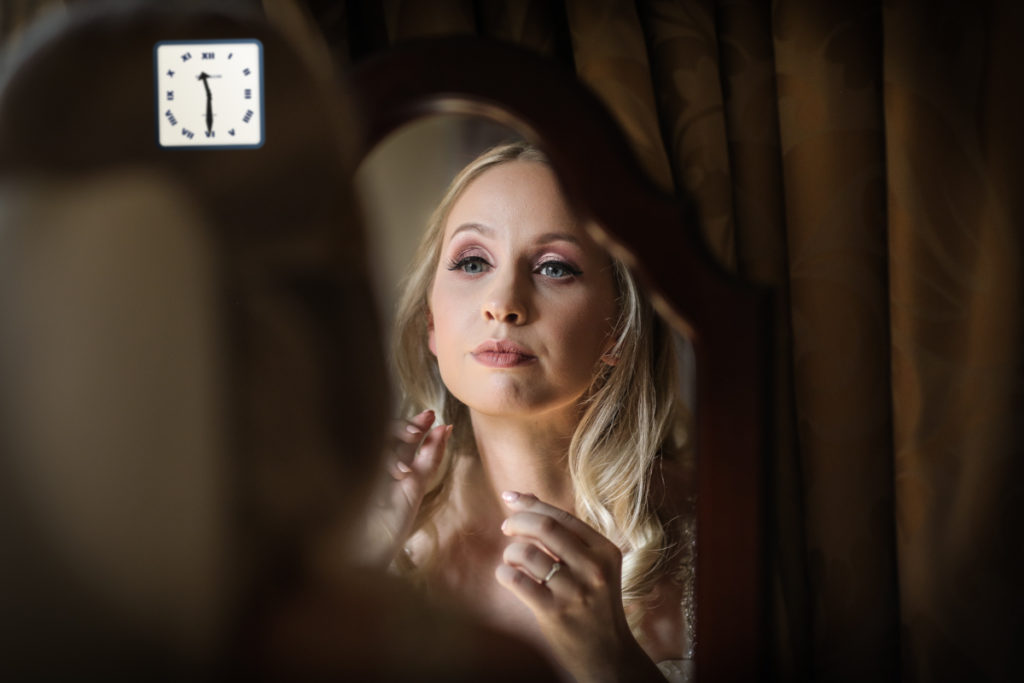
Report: 11.30
